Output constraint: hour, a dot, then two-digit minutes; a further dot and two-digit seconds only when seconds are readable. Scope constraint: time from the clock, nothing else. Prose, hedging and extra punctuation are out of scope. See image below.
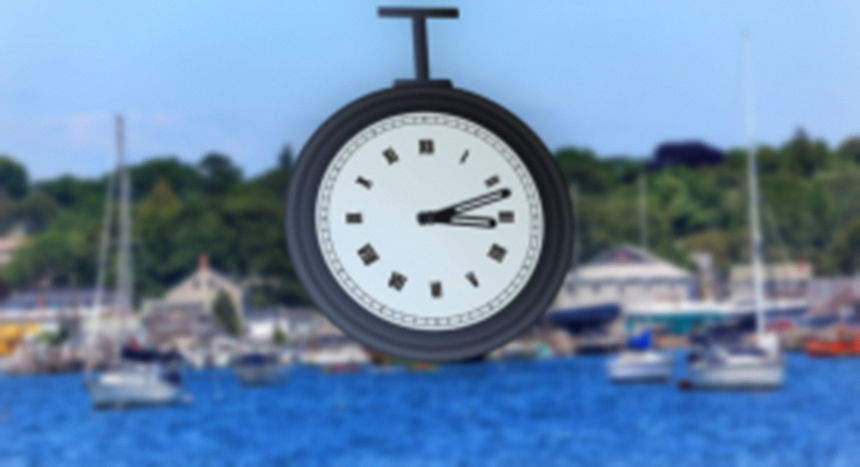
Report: 3.12
